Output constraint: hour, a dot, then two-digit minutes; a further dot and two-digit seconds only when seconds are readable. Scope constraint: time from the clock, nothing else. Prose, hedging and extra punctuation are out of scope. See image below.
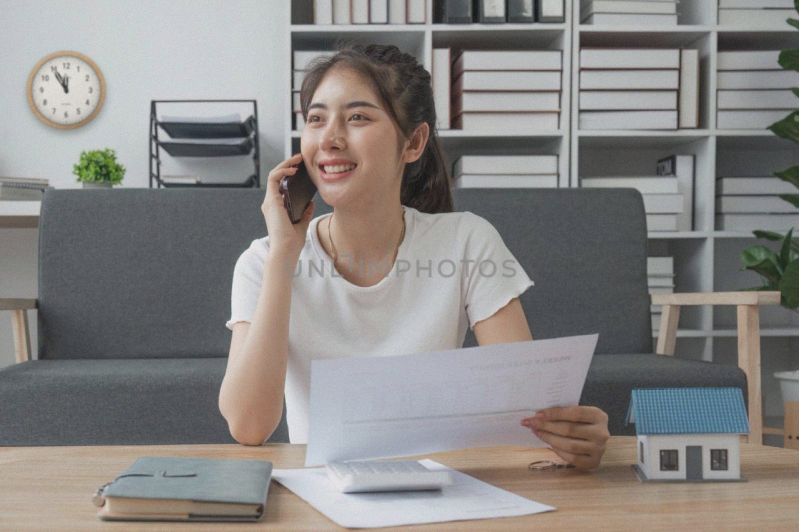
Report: 11.55
